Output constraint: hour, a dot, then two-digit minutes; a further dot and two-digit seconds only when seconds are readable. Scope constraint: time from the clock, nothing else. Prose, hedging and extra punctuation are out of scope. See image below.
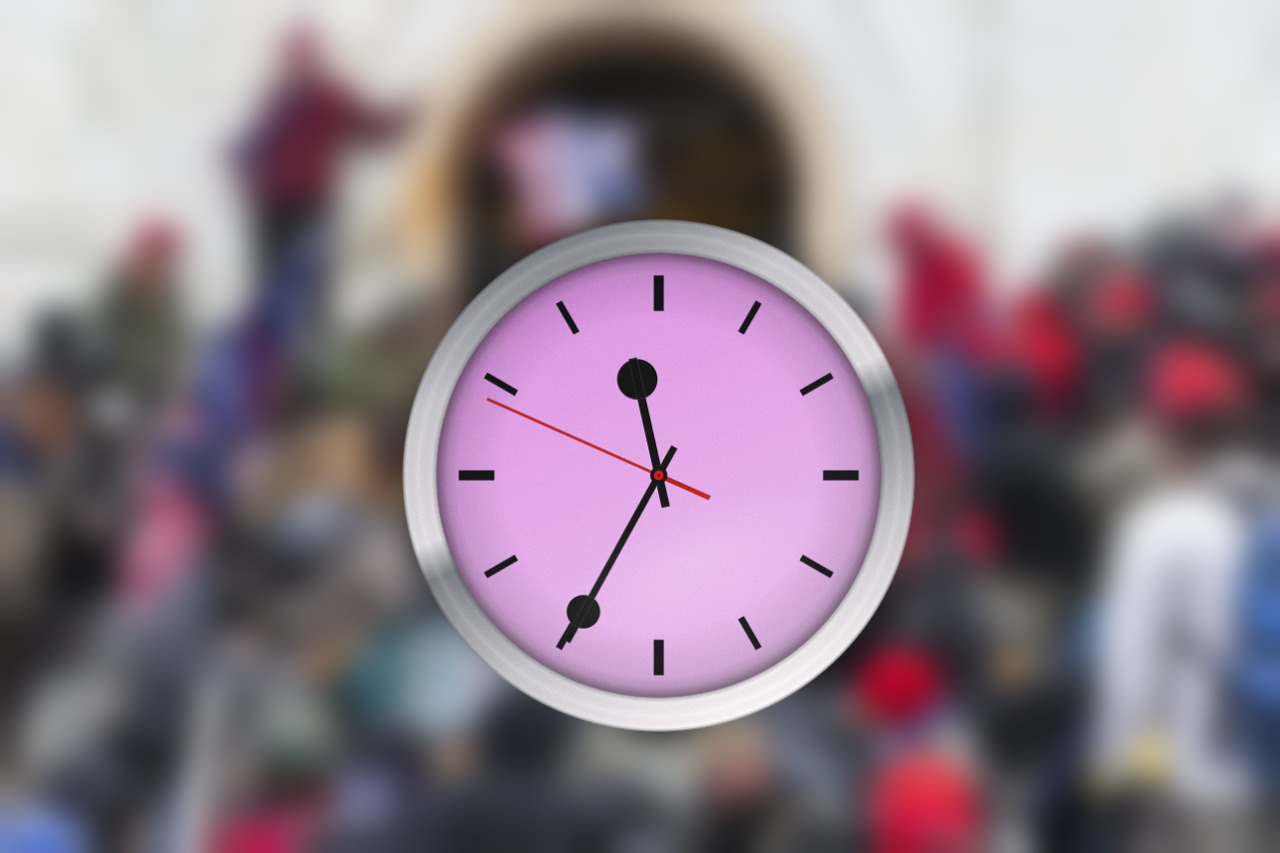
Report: 11.34.49
